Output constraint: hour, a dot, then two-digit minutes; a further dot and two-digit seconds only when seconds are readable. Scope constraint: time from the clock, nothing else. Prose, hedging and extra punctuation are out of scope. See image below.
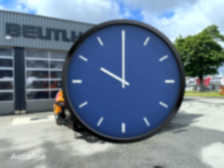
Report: 10.00
